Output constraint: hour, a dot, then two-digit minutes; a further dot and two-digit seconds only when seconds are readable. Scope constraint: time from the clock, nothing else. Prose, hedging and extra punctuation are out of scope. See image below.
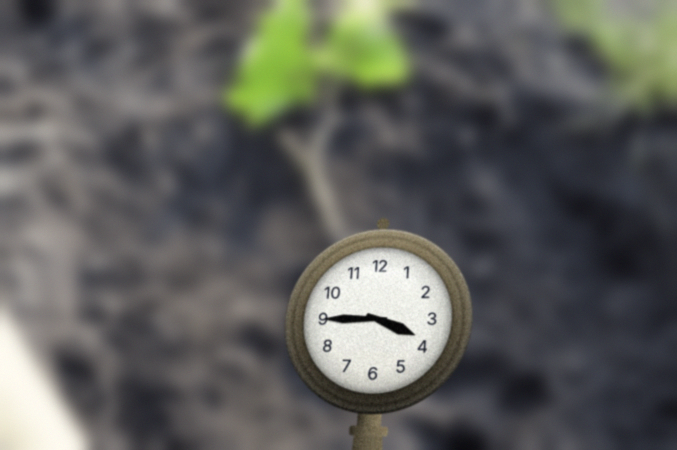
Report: 3.45
